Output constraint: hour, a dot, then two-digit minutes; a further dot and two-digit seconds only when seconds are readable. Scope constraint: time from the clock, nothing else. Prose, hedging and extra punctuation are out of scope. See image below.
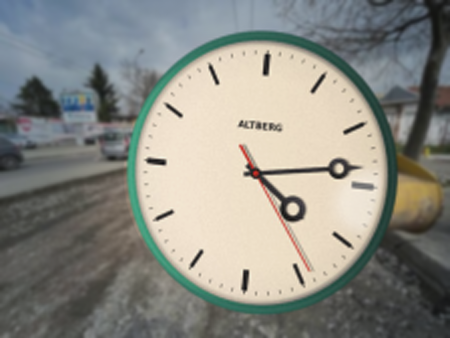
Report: 4.13.24
